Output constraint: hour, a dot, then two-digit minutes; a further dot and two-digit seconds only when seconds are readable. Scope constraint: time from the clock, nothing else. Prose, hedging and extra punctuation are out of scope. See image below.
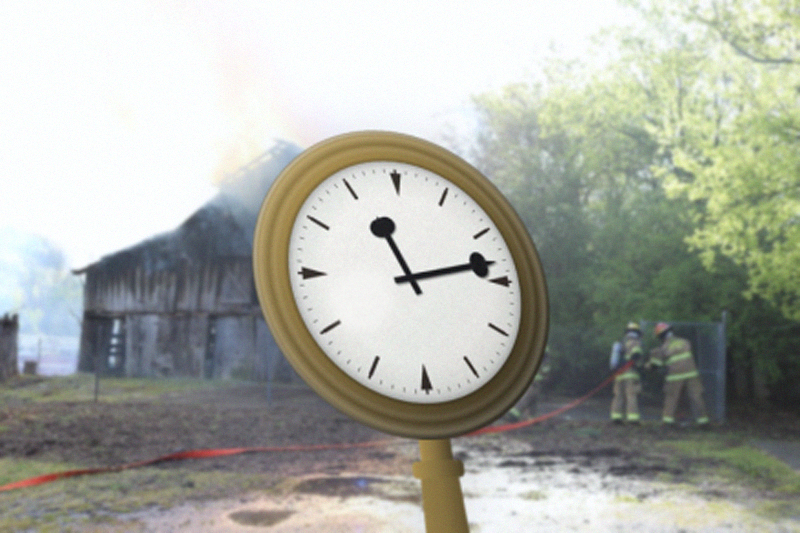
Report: 11.13
